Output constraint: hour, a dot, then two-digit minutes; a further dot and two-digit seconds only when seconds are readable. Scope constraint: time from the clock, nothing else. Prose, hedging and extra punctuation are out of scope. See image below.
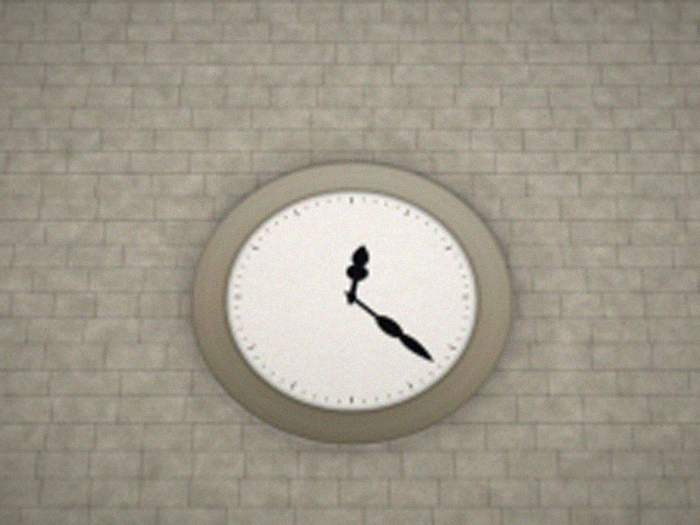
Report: 12.22
